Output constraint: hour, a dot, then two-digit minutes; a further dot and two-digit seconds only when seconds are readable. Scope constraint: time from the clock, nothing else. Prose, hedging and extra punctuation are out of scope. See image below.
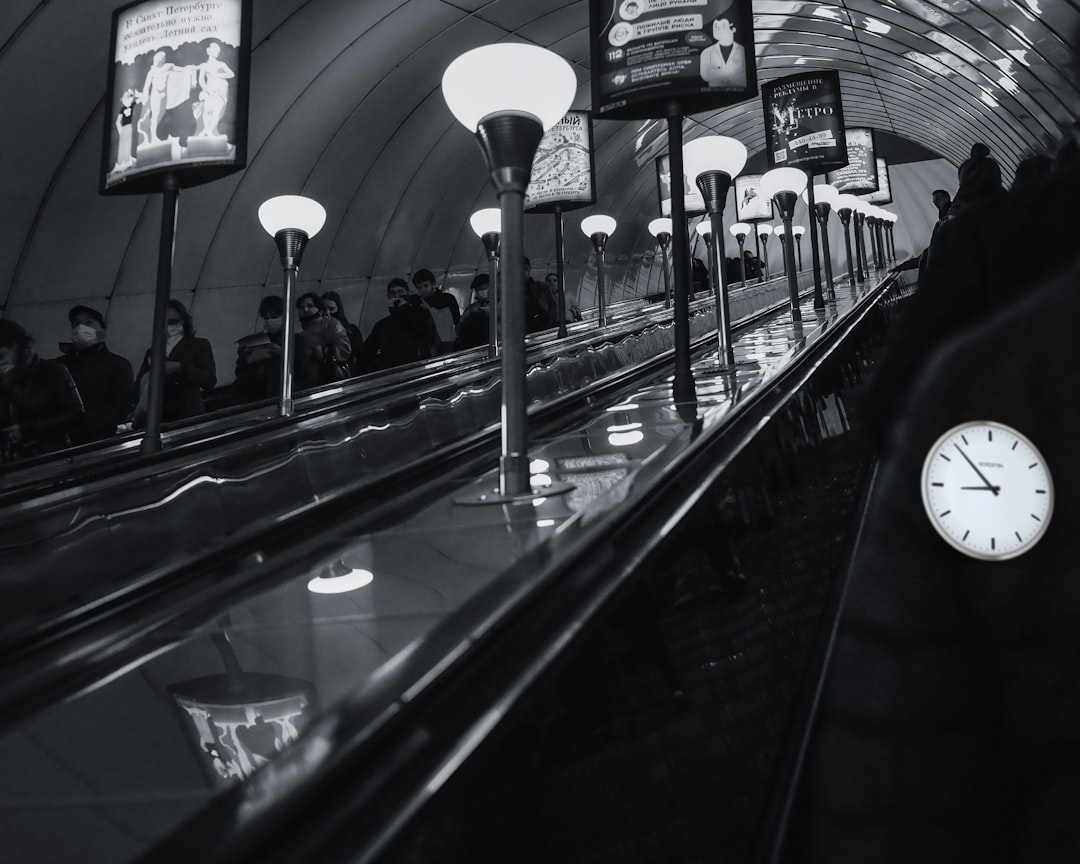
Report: 8.53
